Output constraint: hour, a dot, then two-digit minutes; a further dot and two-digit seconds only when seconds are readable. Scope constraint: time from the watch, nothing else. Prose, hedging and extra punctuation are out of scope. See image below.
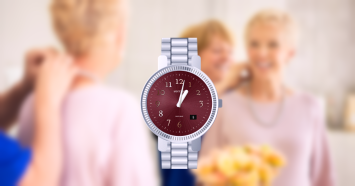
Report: 1.02
